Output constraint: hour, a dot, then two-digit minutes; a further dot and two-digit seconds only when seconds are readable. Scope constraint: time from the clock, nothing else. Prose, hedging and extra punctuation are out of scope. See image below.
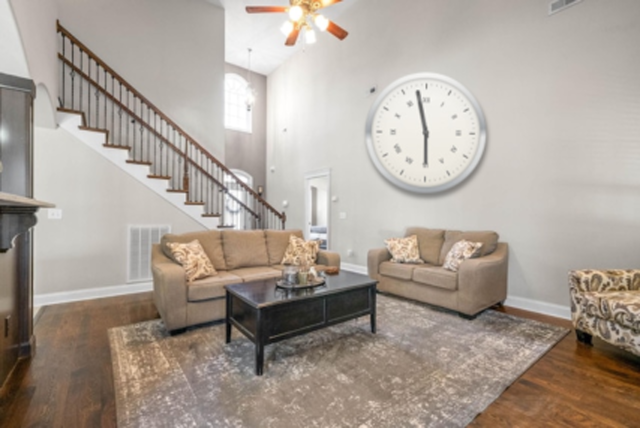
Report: 5.58
